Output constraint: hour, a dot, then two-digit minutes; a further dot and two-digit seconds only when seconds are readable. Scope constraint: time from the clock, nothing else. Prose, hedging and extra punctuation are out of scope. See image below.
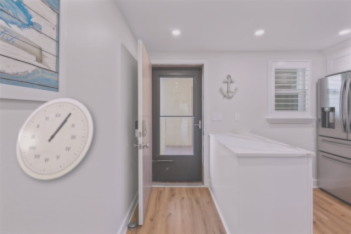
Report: 1.05
